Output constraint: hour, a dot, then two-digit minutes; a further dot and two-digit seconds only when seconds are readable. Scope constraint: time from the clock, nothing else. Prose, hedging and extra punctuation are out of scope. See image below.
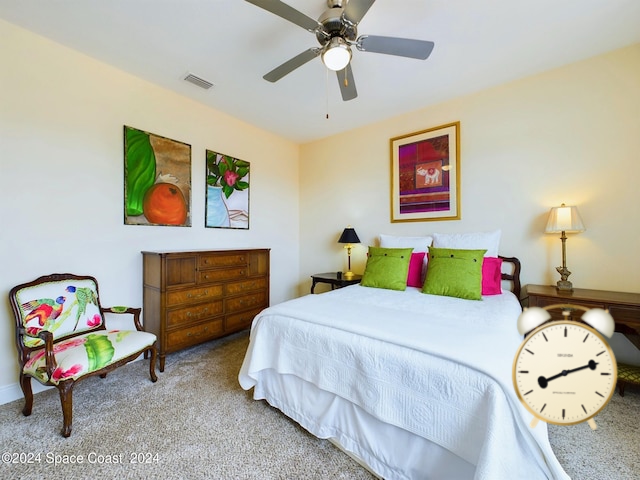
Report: 8.12
